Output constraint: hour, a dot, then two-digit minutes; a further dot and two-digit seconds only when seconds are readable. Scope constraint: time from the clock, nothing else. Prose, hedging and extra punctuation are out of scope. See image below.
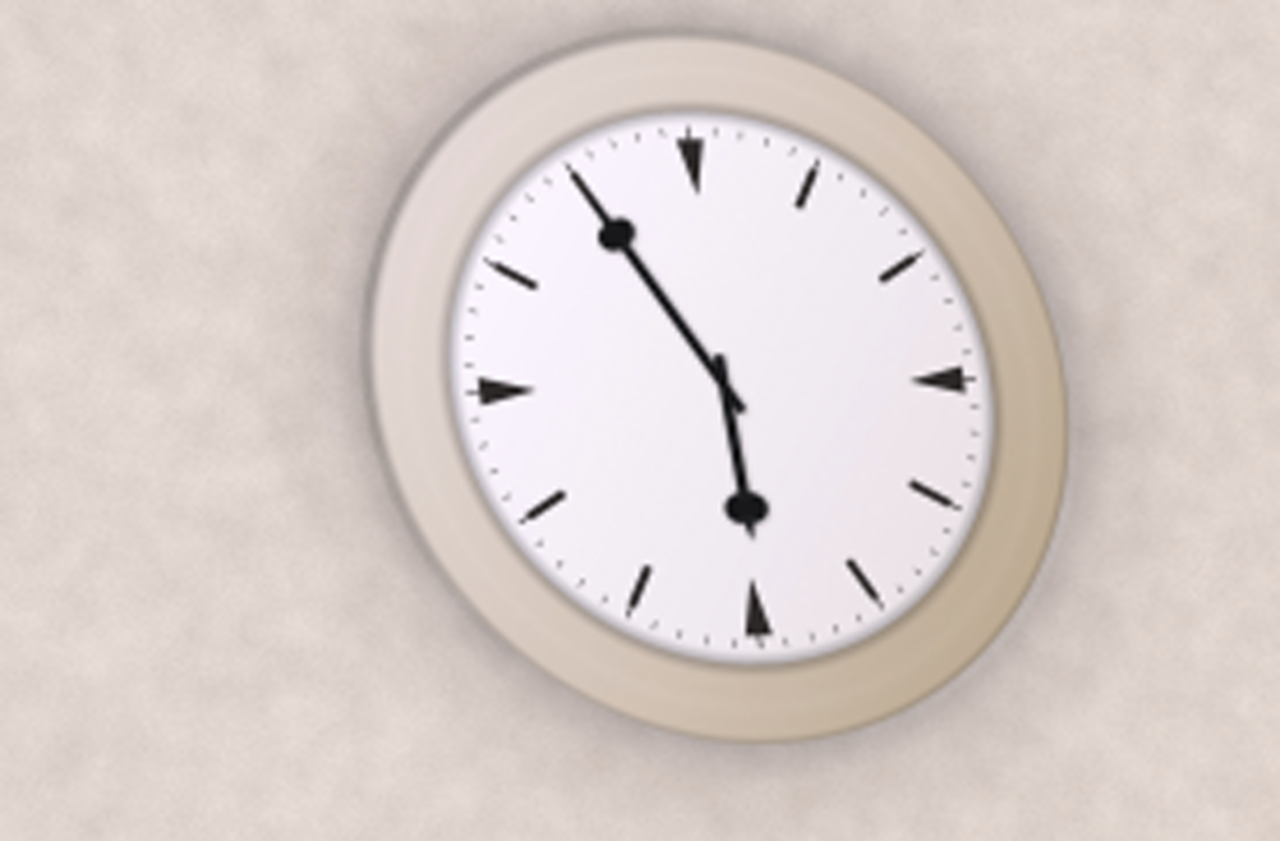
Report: 5.55
